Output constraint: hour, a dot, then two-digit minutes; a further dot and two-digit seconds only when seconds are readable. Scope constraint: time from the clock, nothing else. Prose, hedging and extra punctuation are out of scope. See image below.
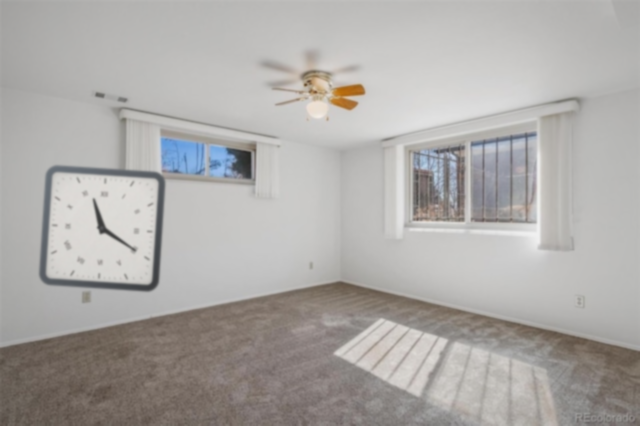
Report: 11.20
